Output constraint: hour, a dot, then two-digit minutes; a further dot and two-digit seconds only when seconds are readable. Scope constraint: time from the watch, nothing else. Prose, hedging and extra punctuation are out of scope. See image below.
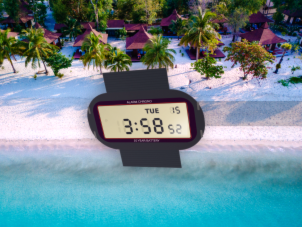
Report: 3.58.52
